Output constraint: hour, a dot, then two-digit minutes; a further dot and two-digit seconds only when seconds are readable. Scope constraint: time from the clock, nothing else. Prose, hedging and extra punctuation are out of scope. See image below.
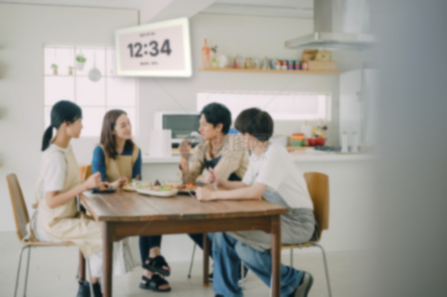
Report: 12.34
